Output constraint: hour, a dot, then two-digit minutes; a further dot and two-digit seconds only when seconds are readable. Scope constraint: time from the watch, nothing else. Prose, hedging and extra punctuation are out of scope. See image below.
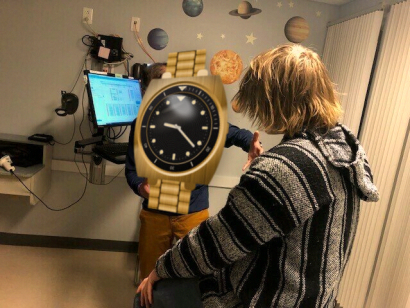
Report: 9.22
